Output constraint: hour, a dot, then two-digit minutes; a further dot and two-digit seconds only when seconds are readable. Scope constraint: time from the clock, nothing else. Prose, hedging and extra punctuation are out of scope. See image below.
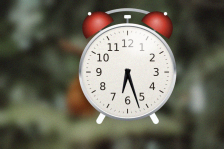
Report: 6.27
